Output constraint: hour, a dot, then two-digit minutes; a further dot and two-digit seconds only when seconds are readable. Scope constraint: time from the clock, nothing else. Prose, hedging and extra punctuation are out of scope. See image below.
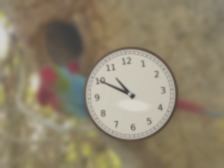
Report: 10.50
